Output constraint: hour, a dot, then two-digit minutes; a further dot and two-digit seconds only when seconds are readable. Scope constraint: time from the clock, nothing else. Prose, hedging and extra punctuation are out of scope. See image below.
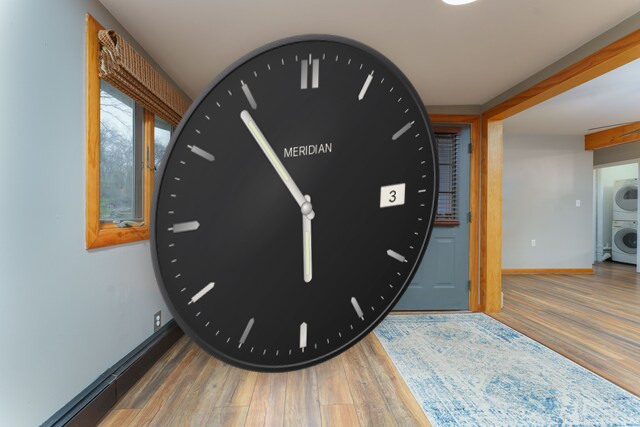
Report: 5.54
